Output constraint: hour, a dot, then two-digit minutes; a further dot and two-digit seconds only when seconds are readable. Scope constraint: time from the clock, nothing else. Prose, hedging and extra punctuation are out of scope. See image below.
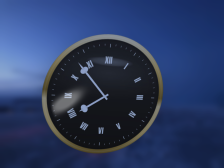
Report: 7.53
